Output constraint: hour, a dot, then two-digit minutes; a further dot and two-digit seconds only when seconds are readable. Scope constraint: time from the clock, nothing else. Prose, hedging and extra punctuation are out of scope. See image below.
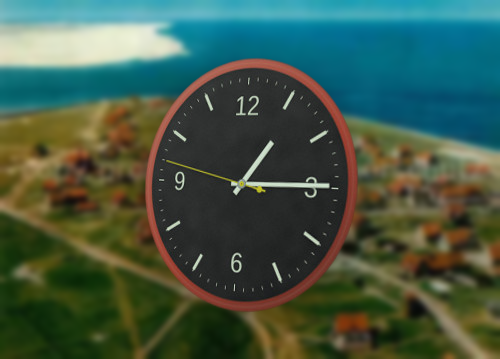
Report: 1.14.47
